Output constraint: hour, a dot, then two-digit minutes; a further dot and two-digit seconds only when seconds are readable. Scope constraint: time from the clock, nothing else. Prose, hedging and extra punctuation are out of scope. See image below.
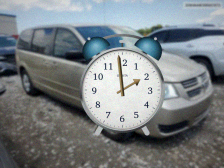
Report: 1.59
